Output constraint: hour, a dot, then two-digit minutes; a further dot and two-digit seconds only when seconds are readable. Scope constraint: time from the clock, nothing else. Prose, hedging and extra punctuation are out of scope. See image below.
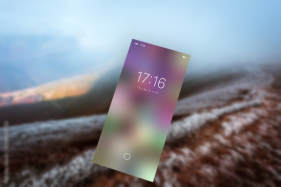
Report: 17.16
